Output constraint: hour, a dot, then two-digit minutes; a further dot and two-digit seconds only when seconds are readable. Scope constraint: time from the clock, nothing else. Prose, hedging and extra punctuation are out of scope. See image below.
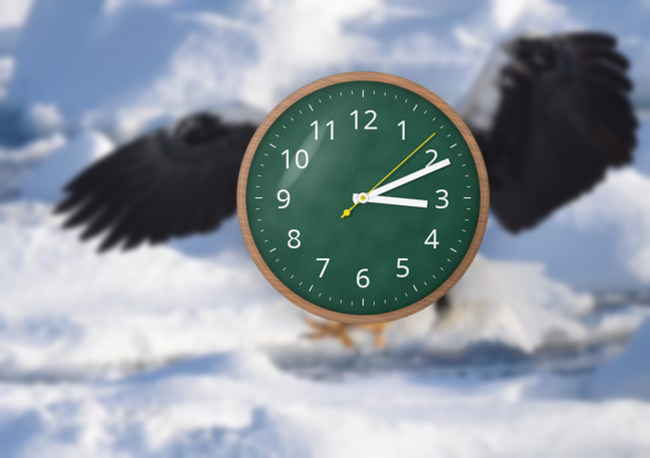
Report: 3.11.08
